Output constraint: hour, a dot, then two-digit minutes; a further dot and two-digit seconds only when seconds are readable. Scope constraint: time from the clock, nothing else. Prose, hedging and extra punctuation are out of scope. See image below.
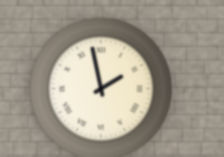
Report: 1.58
